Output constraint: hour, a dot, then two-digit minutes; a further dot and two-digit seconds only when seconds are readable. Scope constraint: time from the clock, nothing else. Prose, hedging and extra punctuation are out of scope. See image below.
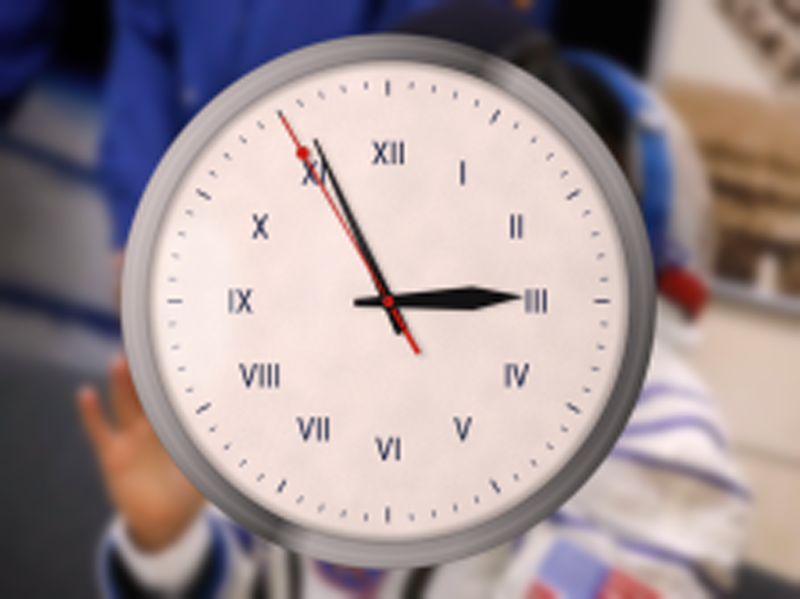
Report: 2.55.55
